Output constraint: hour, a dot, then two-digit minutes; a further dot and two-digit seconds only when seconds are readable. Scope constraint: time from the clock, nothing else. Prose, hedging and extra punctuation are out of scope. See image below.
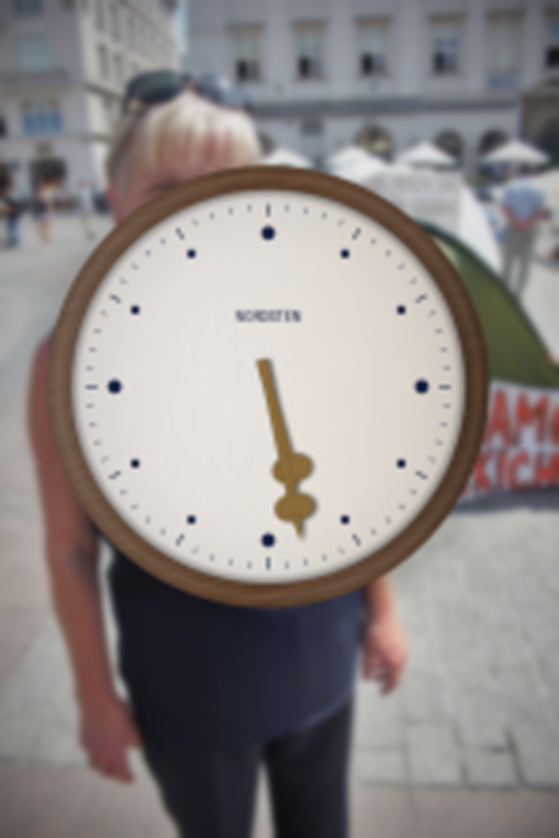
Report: 5.28
